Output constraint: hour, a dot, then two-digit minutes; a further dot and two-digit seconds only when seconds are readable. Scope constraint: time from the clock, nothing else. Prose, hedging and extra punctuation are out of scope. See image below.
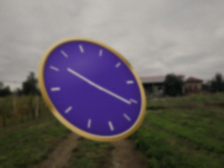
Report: 10.21
